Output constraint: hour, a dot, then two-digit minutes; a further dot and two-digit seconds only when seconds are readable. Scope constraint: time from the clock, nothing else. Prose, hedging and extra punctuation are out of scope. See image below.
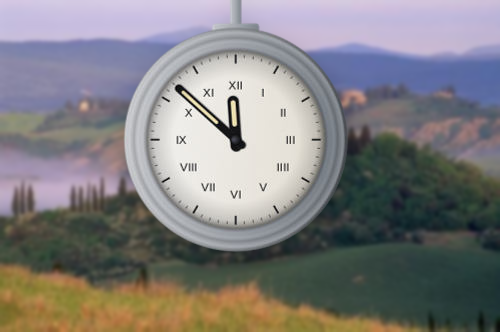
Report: 11.52
